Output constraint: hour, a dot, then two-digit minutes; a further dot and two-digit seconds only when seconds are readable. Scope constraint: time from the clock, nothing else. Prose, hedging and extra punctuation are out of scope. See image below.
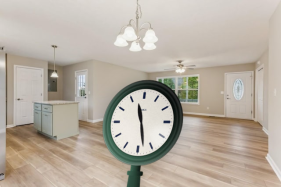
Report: 11.28
